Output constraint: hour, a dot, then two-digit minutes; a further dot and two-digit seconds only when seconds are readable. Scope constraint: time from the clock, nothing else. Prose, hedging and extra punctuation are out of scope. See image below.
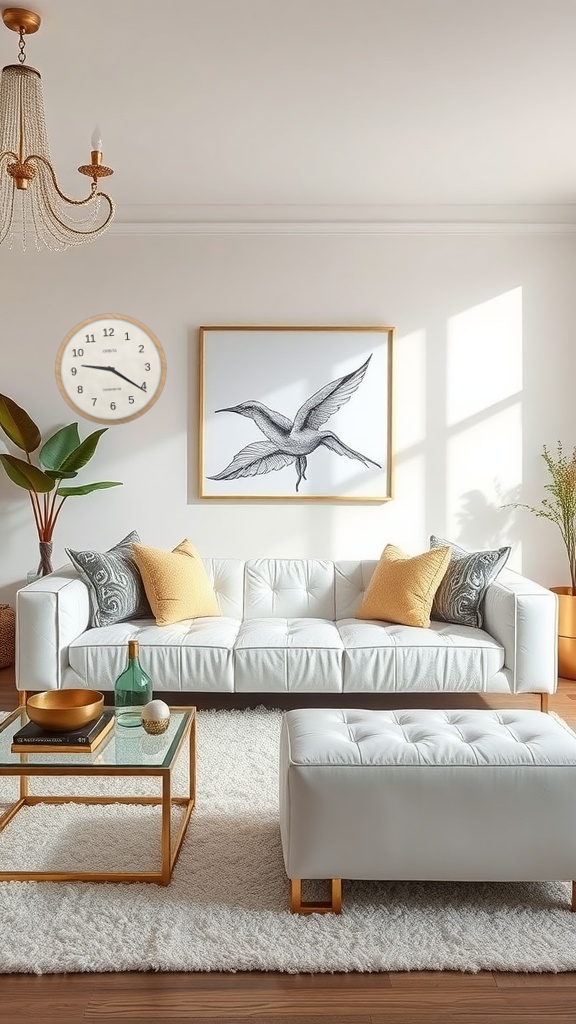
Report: 9.21
